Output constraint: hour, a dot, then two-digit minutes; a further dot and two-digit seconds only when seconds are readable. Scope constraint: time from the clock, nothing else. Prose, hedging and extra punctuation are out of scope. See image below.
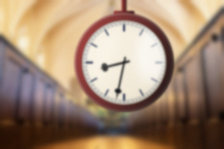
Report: 8.32
